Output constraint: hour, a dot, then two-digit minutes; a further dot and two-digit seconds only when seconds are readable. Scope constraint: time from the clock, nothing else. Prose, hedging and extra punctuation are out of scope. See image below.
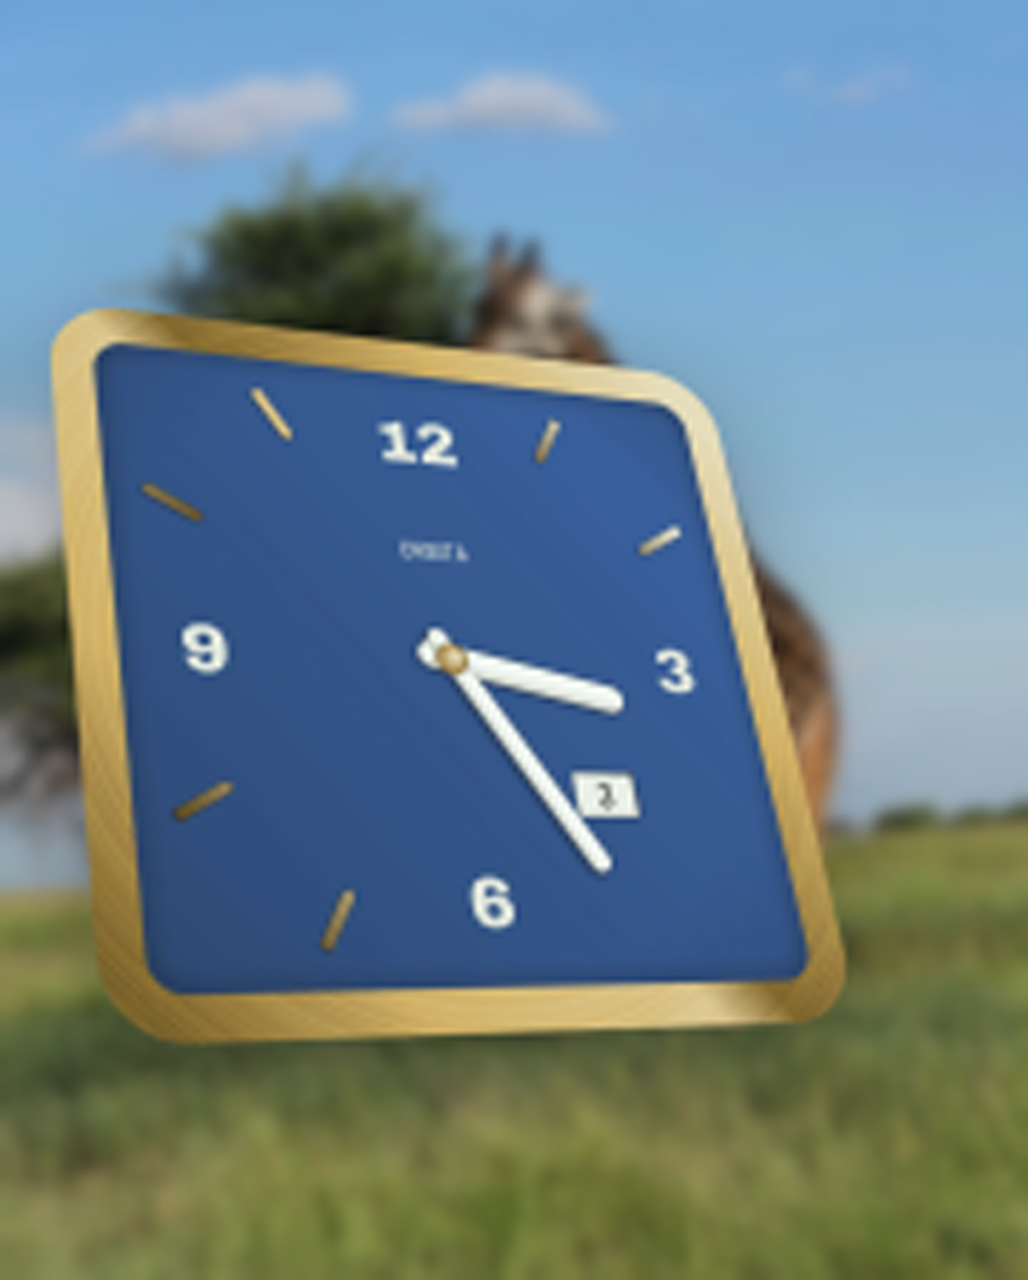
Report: 3.25
